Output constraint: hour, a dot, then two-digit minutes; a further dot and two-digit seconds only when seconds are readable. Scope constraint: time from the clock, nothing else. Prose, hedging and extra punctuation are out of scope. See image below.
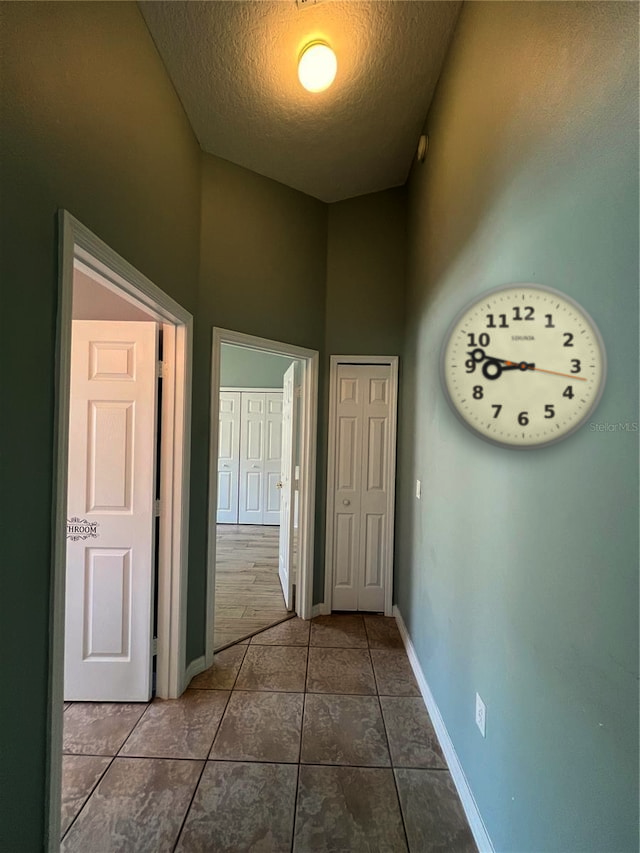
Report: 8.47.17
